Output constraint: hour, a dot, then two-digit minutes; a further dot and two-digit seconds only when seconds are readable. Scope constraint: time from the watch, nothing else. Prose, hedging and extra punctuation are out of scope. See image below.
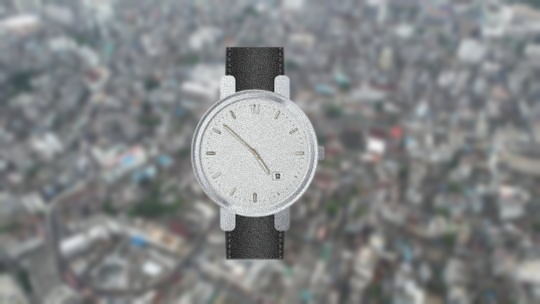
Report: 4.52
